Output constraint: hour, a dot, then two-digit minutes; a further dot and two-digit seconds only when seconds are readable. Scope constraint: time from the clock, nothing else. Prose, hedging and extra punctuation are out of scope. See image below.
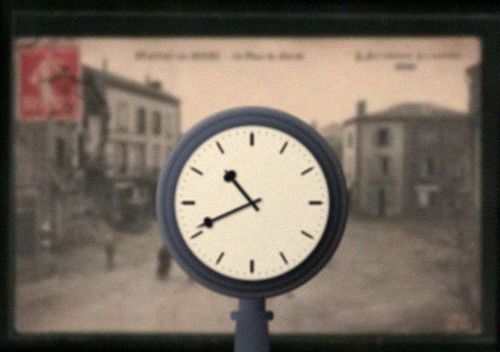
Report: 10.41
